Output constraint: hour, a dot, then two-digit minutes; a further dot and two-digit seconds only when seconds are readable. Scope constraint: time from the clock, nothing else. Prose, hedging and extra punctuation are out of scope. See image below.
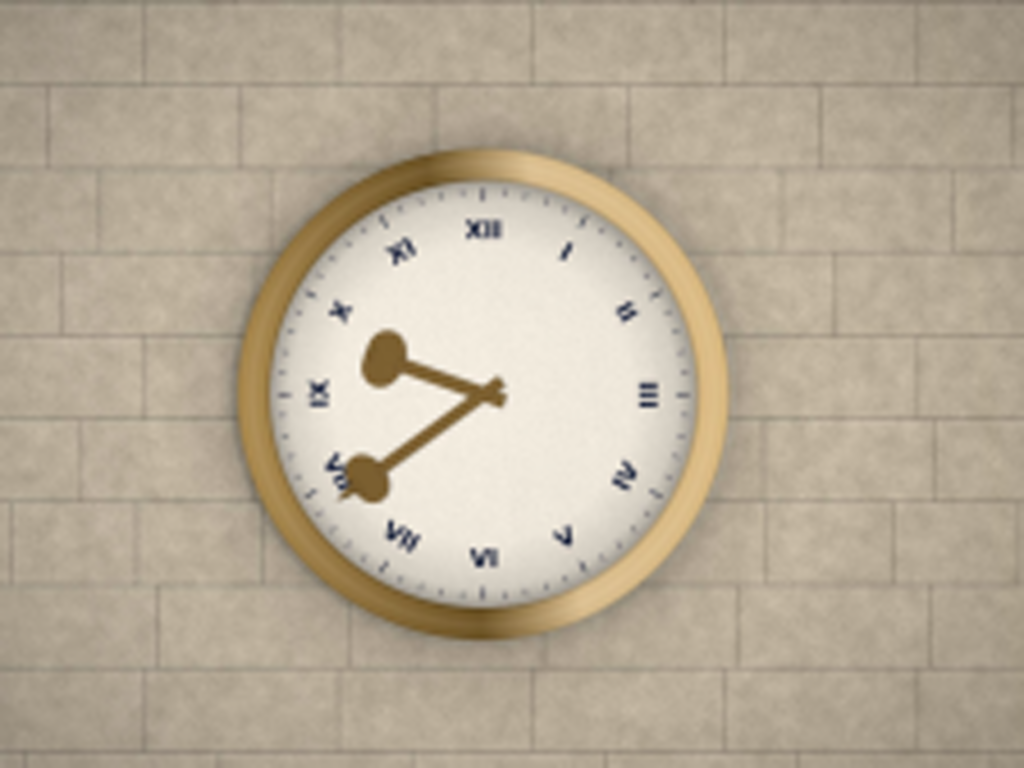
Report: 9.39
